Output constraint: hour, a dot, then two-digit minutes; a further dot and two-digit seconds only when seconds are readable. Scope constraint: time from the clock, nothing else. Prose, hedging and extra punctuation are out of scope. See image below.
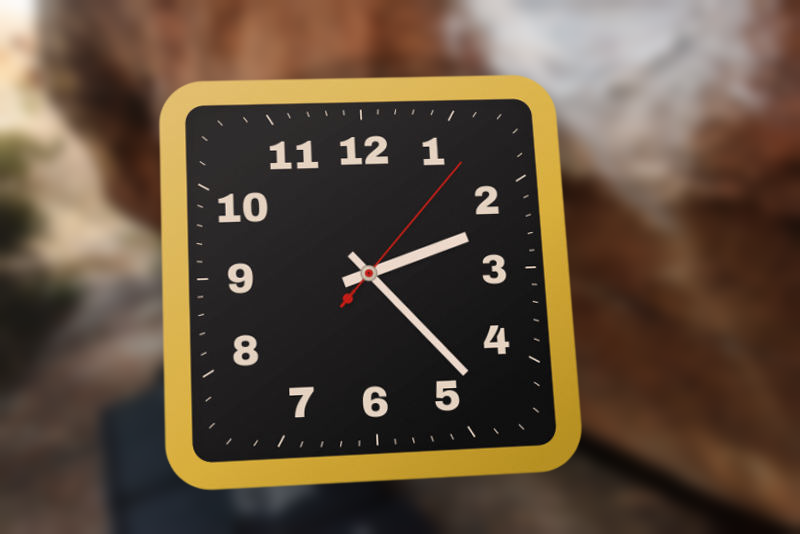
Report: 2.23.07
